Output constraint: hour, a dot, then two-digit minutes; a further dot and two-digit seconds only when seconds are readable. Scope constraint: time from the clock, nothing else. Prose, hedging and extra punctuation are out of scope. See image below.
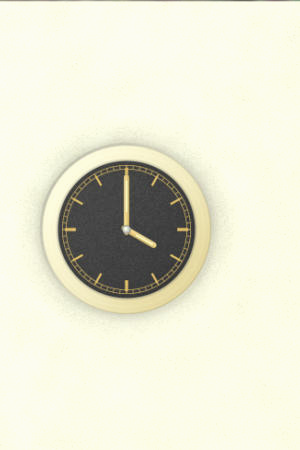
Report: 4.00
